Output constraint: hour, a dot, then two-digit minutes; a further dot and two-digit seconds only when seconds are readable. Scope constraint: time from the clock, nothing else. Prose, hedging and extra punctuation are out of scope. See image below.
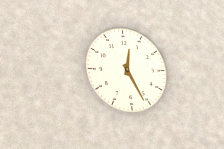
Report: 12.26
